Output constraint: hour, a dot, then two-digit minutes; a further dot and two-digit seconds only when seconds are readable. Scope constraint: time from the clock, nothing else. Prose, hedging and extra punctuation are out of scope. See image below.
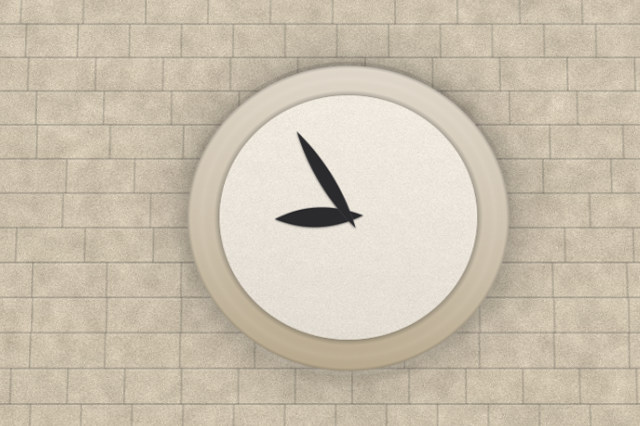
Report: 8.55
